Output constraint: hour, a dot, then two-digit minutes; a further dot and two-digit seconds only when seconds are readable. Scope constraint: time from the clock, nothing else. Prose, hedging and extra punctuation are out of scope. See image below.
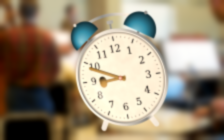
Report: 8.49
